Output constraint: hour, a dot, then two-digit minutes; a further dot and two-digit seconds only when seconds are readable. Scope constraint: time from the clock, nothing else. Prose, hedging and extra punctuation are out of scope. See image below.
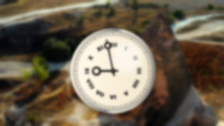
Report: 8.58
